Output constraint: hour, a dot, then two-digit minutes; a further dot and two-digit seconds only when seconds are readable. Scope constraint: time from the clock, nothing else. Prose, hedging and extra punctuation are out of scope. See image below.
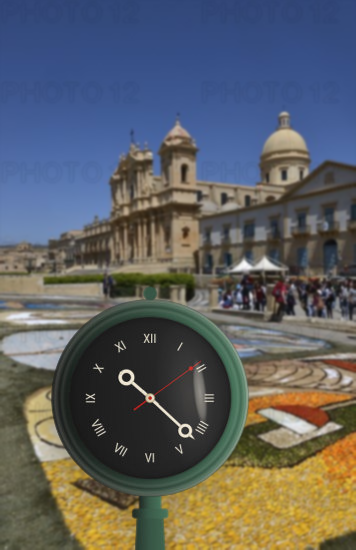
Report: 10.22.09
